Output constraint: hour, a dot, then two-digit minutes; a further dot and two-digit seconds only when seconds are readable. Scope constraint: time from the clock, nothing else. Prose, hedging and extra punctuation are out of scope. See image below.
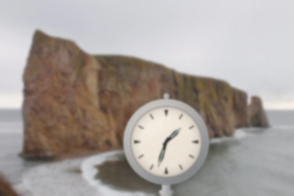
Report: 1.33
